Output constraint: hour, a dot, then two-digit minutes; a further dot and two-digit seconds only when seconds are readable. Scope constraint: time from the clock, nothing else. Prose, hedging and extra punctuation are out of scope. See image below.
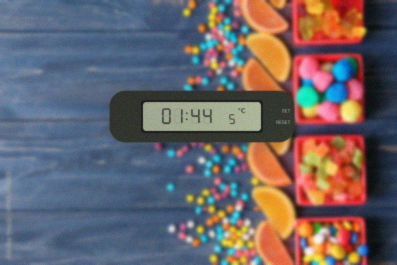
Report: 1.44
